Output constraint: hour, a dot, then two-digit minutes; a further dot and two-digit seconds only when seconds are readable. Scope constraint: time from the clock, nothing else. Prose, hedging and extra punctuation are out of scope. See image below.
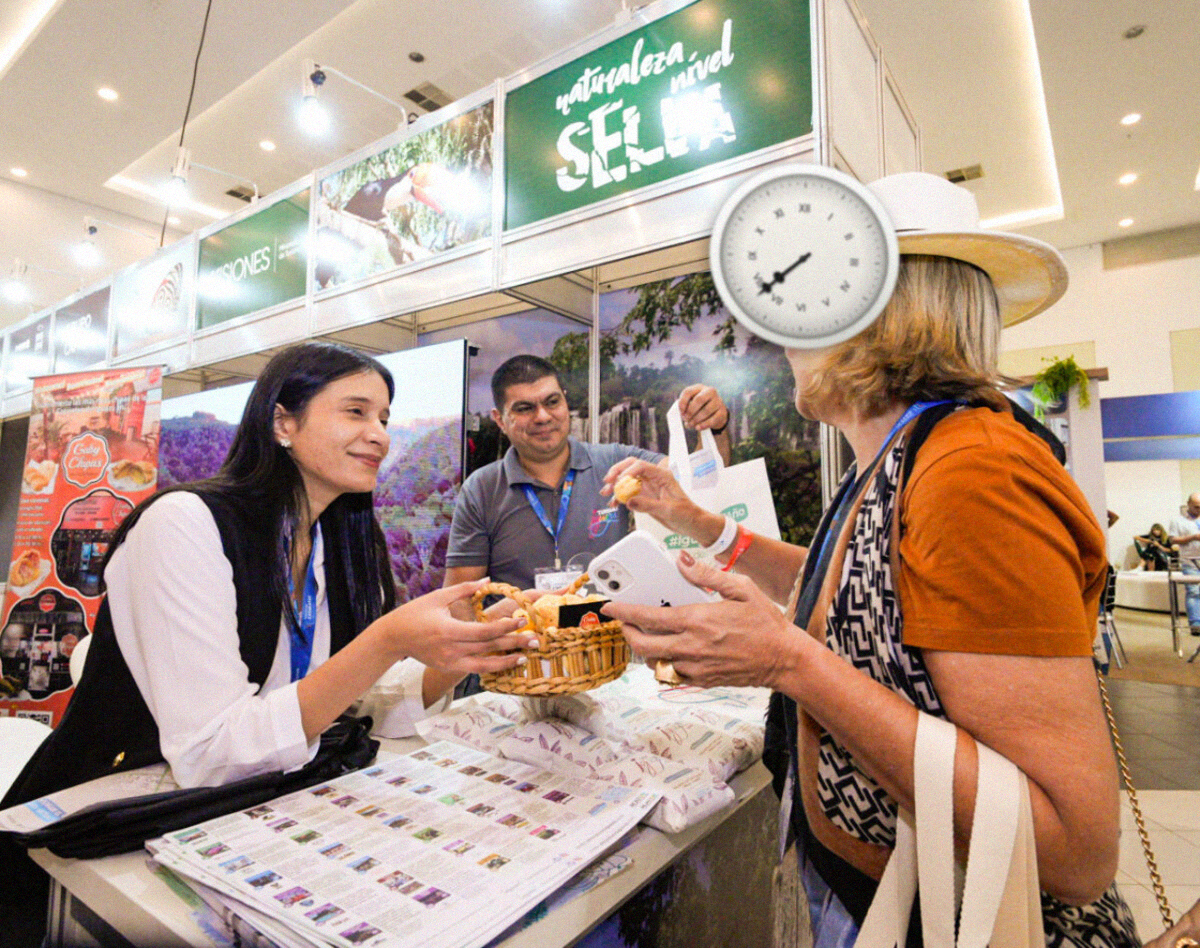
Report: 7.38
